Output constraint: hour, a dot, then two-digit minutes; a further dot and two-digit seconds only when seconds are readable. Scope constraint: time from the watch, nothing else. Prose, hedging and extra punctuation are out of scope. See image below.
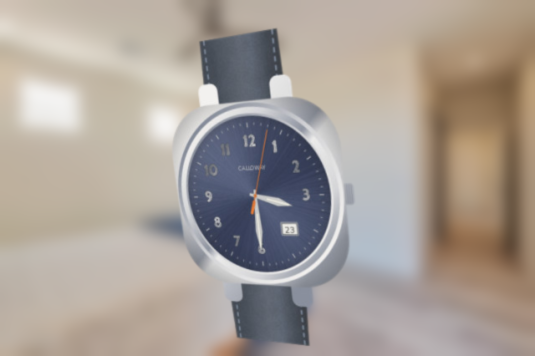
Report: 3.30.03
